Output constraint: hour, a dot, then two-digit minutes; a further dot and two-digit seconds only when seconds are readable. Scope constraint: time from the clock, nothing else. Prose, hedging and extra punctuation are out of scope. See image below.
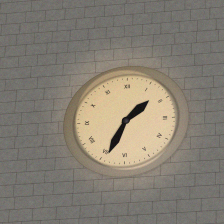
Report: 1.34
